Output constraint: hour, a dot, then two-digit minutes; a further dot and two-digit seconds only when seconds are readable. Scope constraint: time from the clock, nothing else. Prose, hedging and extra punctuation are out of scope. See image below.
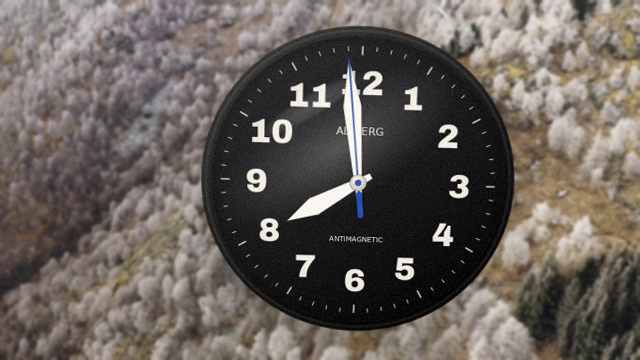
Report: 7.58.59
